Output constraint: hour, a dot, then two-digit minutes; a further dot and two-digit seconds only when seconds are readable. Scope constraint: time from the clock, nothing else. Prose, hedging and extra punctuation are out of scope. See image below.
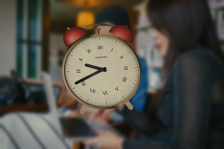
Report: 9.41
